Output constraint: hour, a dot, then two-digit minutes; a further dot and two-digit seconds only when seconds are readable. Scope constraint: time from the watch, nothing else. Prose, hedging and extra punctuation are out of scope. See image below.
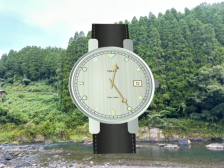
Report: 12.25
